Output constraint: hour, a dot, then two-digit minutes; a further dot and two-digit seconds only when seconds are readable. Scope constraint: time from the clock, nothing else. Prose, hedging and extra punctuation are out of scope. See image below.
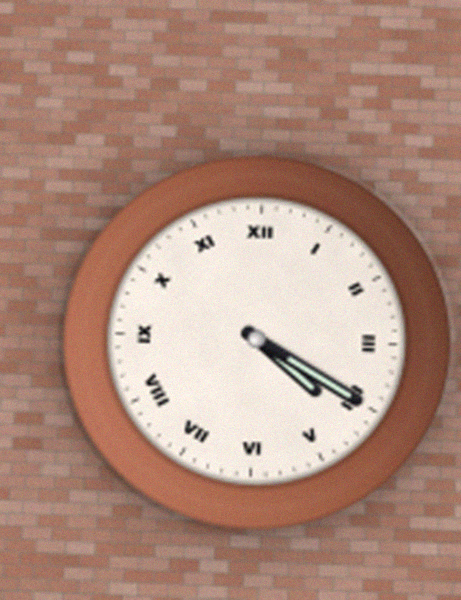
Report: 4.20
